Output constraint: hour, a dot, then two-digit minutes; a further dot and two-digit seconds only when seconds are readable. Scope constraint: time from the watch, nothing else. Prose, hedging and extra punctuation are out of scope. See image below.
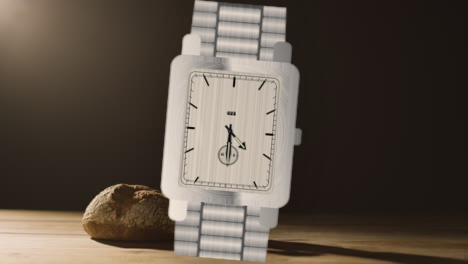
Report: 4.30
